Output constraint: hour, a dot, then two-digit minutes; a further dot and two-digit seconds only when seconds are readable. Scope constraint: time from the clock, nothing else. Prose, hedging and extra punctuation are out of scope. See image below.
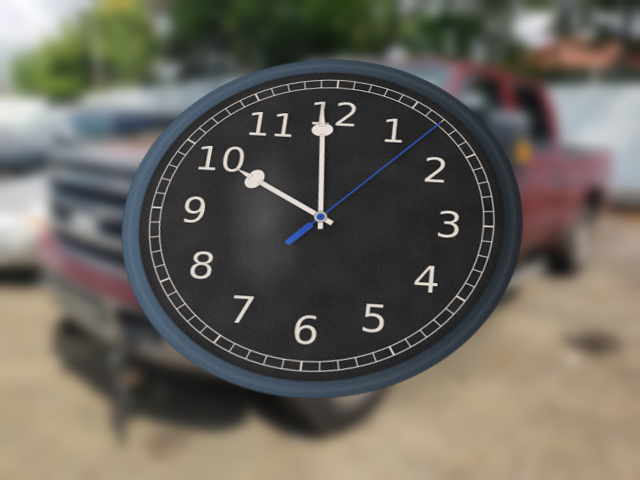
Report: 9.59.07
